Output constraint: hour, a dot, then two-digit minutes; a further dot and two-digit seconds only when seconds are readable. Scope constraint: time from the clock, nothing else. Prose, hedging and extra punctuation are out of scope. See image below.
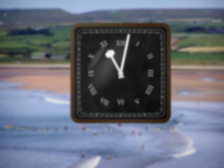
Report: 11.02
